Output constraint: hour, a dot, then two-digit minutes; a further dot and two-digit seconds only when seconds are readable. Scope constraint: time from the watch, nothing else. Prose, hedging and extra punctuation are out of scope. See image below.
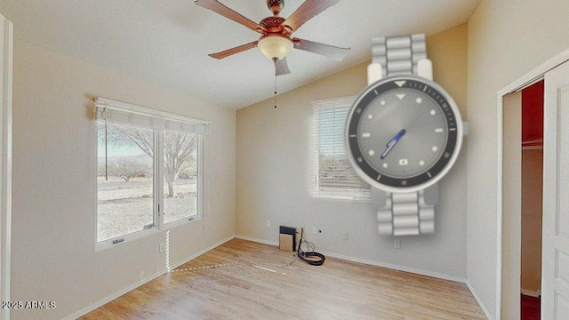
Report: 7.37
